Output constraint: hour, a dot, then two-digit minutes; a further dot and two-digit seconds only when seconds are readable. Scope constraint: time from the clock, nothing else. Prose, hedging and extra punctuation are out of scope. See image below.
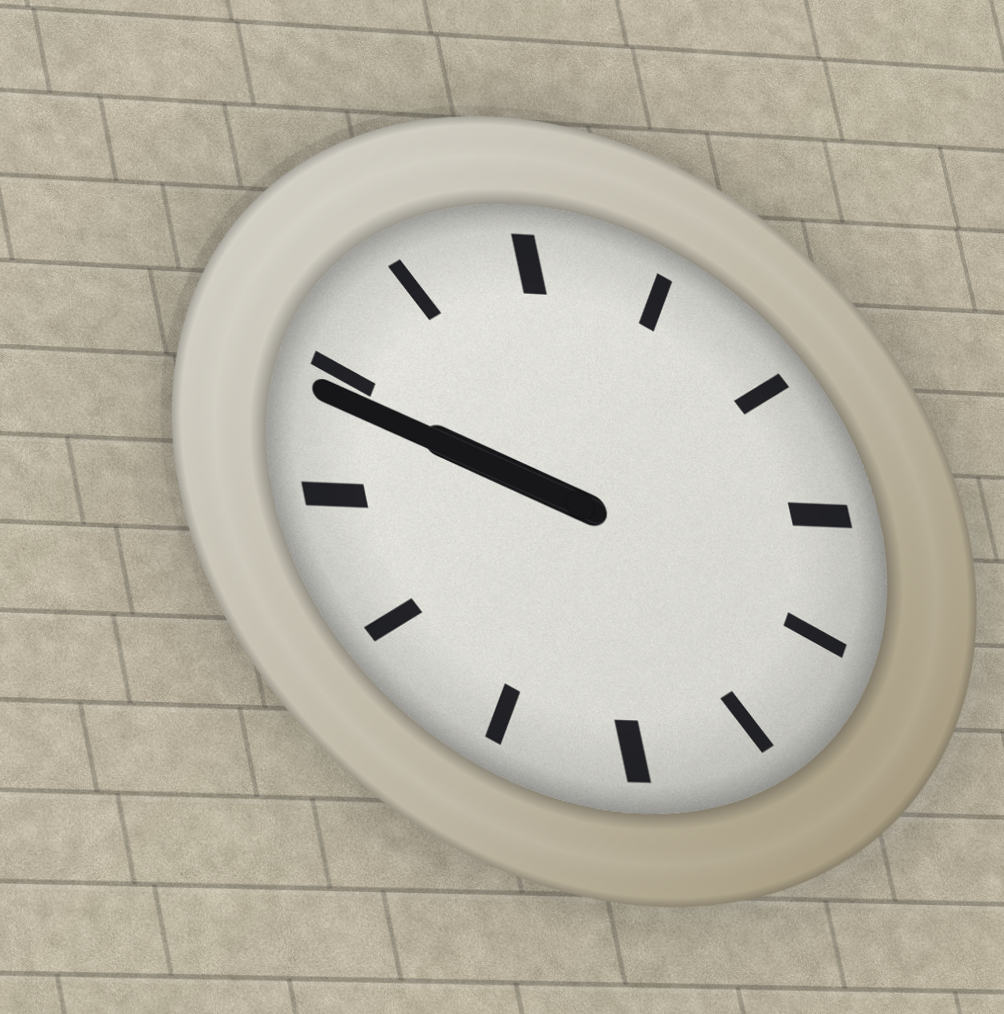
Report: 9.49
